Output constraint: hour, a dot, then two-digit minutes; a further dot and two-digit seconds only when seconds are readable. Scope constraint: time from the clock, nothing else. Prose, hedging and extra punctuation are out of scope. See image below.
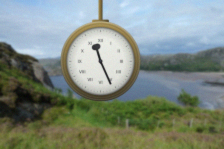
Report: 11.26
